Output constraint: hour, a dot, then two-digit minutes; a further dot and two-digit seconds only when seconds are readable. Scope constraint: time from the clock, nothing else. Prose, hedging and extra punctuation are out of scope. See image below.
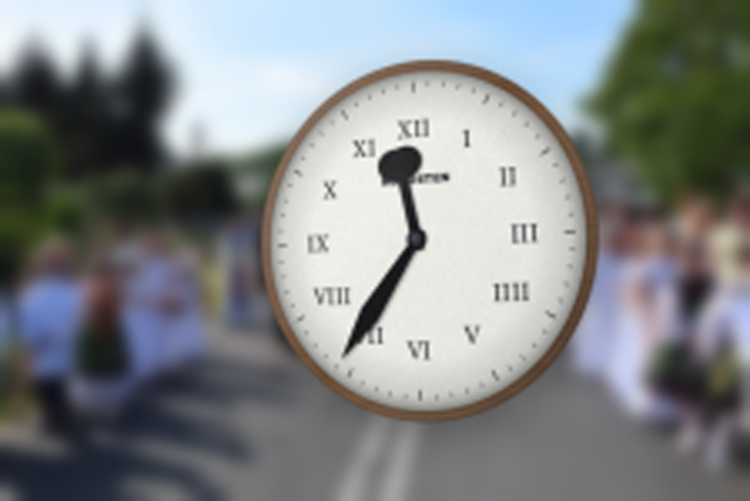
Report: 11.36
